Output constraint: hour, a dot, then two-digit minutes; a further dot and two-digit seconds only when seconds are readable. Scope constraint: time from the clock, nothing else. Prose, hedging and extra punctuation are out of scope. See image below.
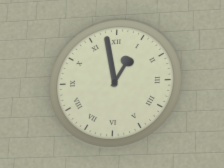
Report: 12.58
